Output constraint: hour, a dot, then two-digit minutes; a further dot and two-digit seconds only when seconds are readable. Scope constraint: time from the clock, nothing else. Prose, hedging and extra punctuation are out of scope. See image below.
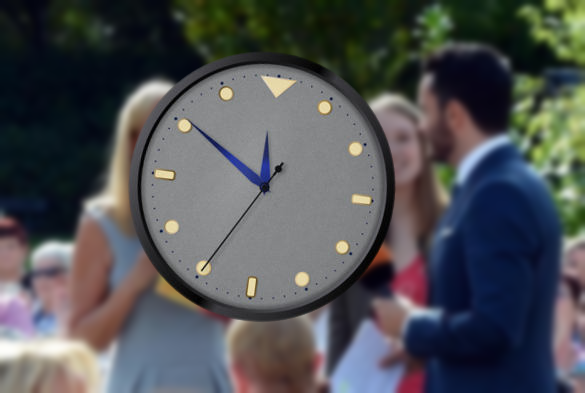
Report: 11.50.35
